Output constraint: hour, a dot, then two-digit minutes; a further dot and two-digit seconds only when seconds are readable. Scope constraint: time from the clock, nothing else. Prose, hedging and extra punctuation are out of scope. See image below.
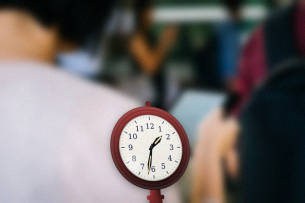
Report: 1.32
